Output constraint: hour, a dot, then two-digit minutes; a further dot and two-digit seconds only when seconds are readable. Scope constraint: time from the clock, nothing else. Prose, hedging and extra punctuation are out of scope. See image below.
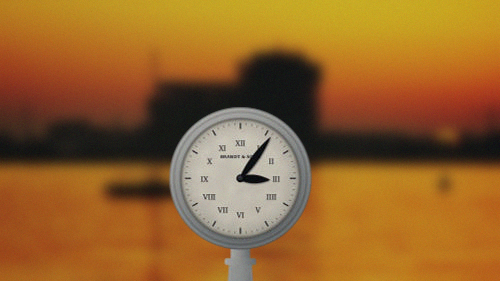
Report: 3.06
